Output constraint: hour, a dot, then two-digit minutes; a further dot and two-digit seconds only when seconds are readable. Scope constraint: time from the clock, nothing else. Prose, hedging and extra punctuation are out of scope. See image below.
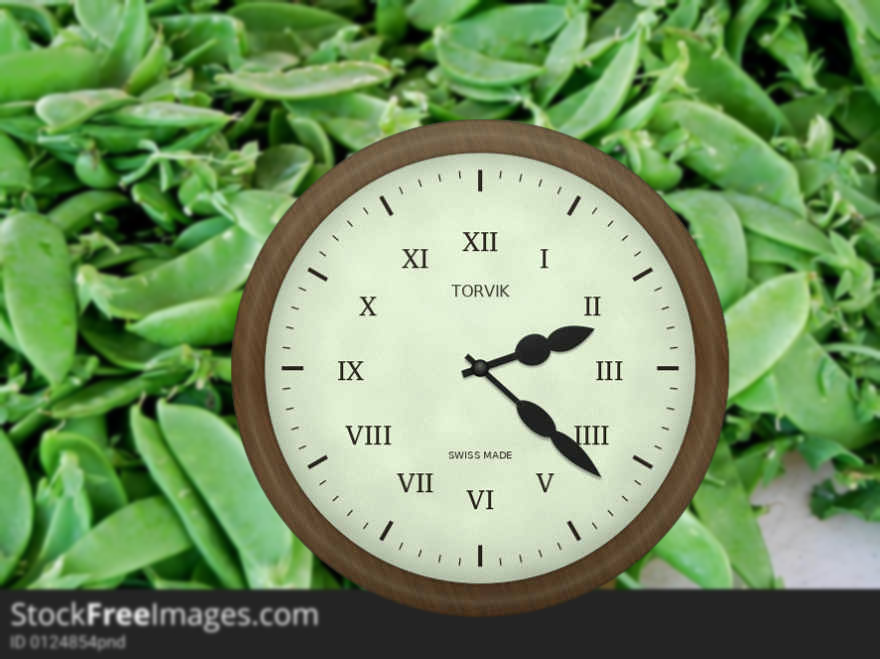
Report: 2.22
